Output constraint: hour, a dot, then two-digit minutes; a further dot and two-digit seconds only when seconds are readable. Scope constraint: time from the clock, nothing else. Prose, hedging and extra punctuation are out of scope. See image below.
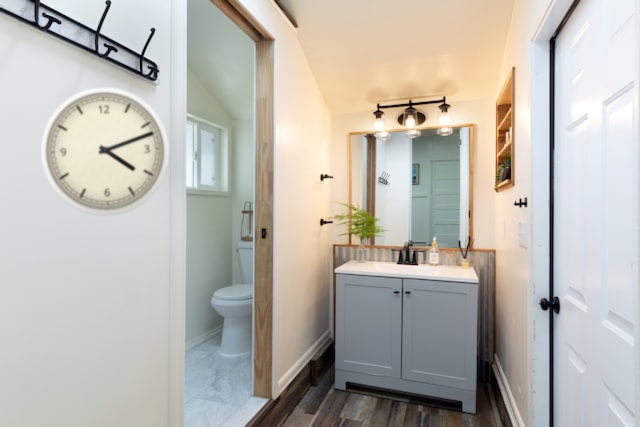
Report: 4.12
